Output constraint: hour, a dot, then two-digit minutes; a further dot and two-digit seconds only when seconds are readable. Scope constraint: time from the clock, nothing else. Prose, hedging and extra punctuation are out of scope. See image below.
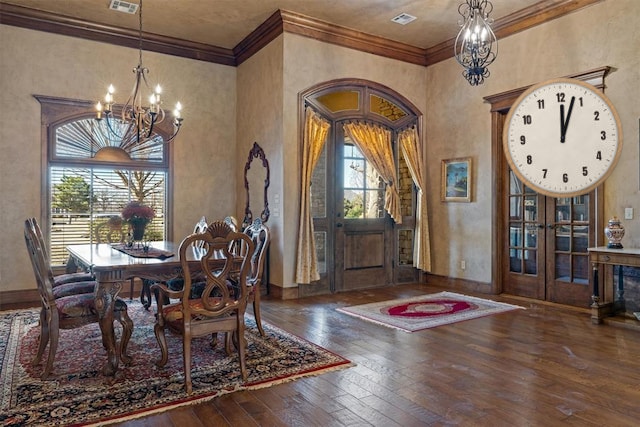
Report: 12.03
